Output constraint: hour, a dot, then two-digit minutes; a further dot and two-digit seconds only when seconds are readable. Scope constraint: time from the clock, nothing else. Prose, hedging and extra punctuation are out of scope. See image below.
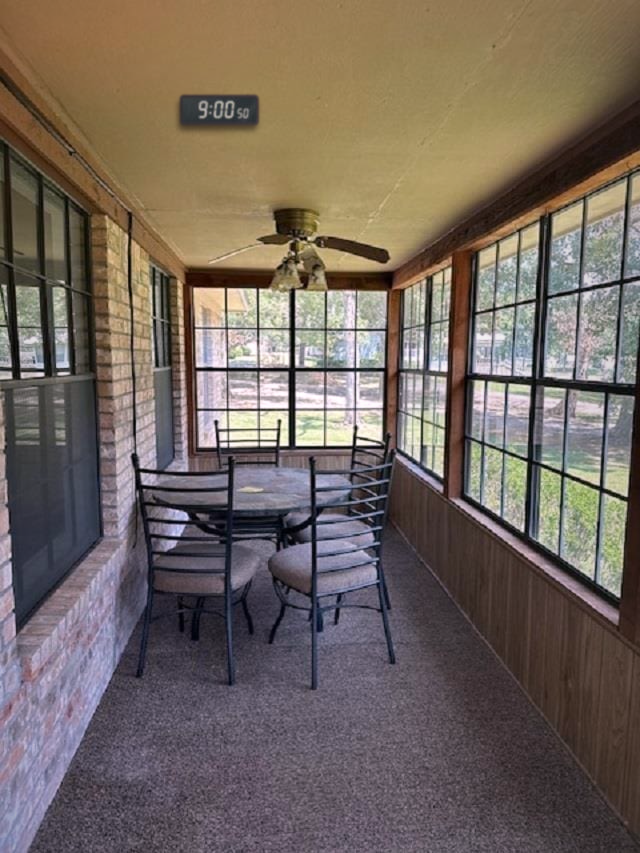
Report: 9.00
